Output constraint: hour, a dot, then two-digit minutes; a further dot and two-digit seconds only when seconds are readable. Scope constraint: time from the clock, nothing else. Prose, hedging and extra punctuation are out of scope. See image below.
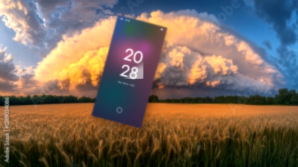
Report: 20.28
